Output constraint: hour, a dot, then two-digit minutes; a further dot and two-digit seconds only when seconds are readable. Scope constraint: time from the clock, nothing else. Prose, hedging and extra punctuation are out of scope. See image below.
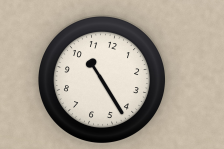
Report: 10.22
